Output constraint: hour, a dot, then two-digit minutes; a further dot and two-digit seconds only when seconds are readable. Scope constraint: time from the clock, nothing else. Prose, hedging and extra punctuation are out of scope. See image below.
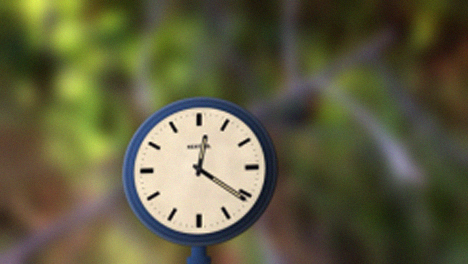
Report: 12.21
